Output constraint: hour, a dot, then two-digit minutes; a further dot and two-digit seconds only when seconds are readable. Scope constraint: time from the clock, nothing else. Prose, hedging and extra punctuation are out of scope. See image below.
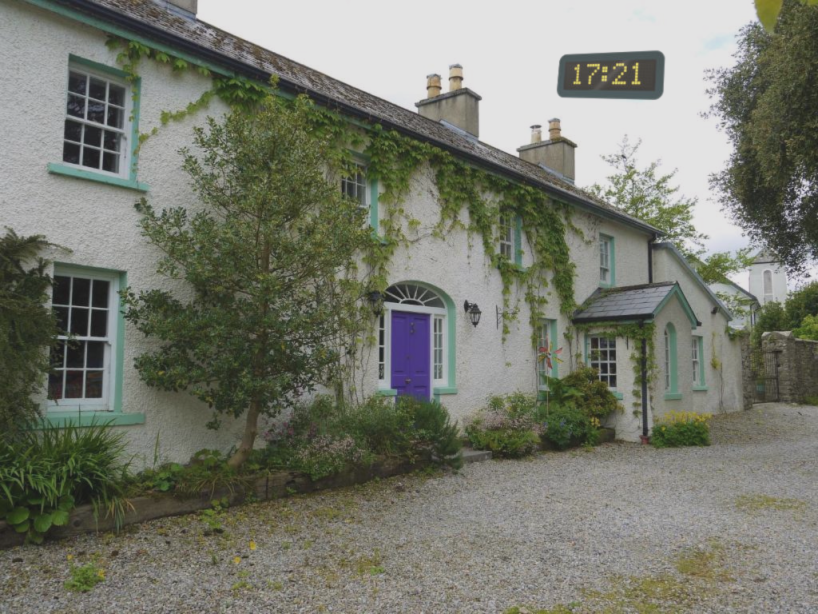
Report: 17.21
